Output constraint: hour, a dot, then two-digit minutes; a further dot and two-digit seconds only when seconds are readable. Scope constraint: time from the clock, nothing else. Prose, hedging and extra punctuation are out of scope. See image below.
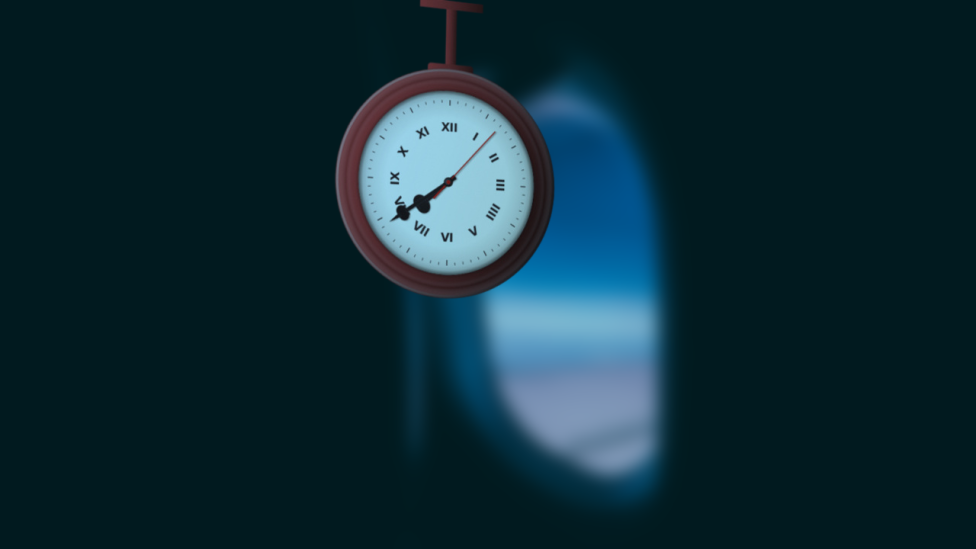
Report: 7.39.07
